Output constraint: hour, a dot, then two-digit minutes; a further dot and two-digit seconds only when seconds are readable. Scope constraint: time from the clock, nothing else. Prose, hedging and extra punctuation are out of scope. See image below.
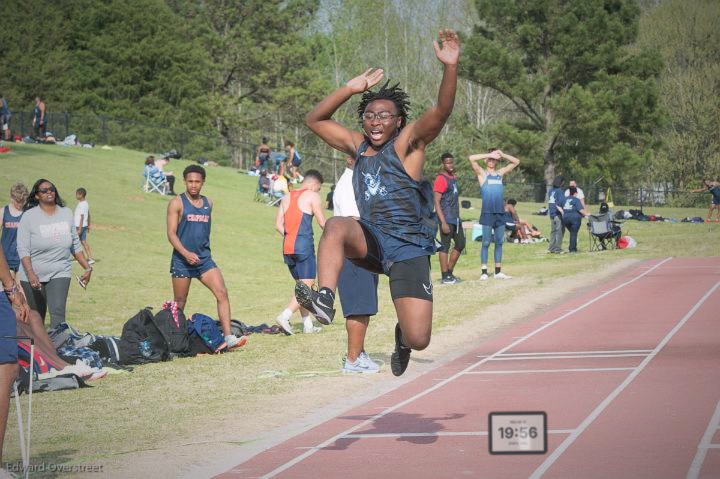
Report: 19.56
